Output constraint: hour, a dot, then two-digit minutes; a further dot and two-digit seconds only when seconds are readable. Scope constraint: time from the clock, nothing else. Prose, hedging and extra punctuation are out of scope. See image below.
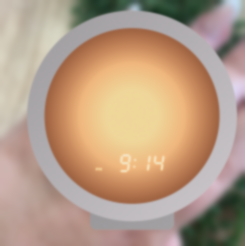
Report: 9.14
